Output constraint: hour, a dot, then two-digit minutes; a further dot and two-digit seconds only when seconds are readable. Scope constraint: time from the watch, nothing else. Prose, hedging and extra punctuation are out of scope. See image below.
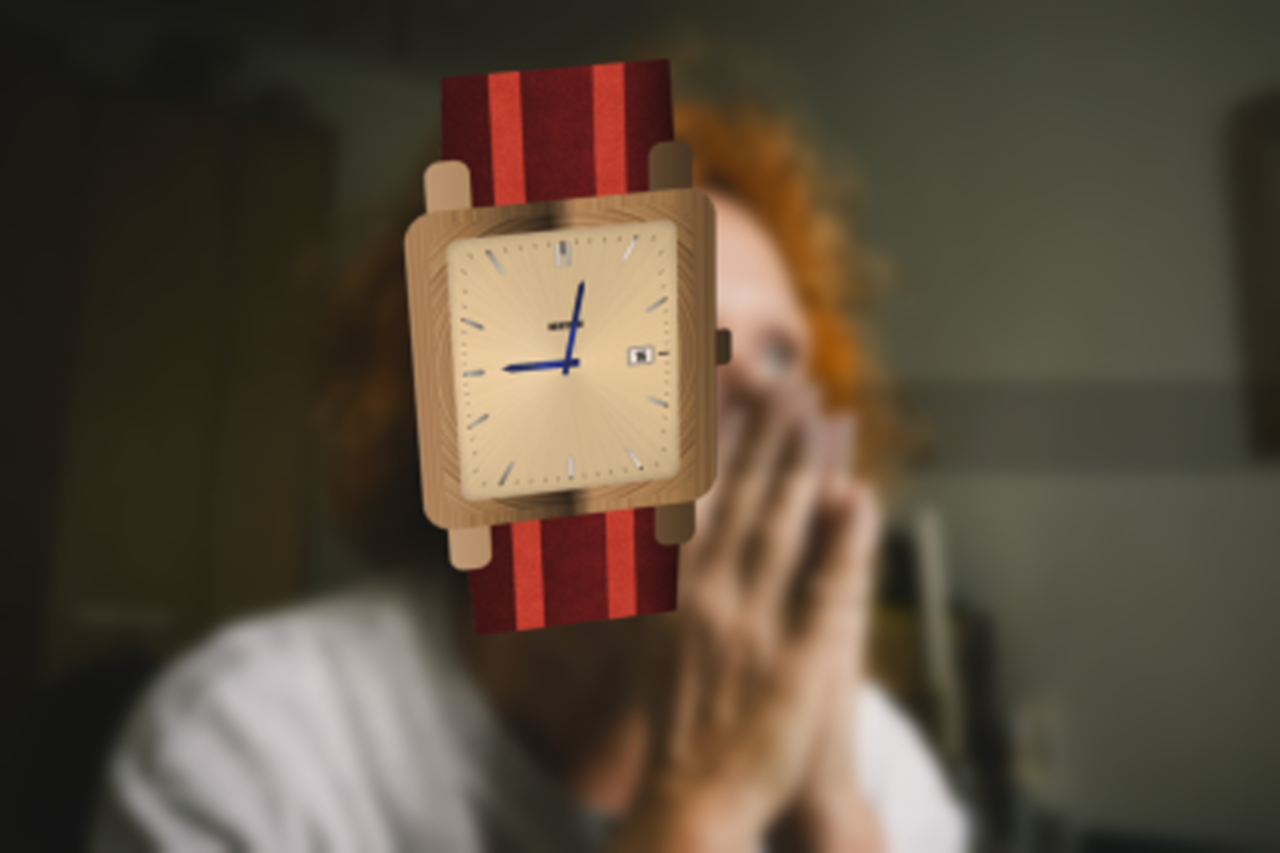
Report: 9.02
